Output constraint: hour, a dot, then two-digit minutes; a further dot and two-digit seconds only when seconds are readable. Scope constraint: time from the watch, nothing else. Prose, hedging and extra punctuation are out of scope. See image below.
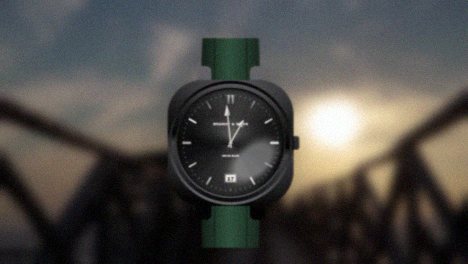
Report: 12.59
